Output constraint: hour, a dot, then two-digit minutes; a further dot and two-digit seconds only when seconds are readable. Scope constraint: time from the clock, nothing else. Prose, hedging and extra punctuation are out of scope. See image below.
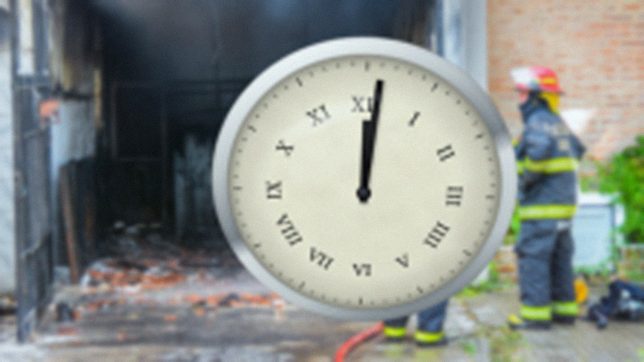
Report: 12.01
